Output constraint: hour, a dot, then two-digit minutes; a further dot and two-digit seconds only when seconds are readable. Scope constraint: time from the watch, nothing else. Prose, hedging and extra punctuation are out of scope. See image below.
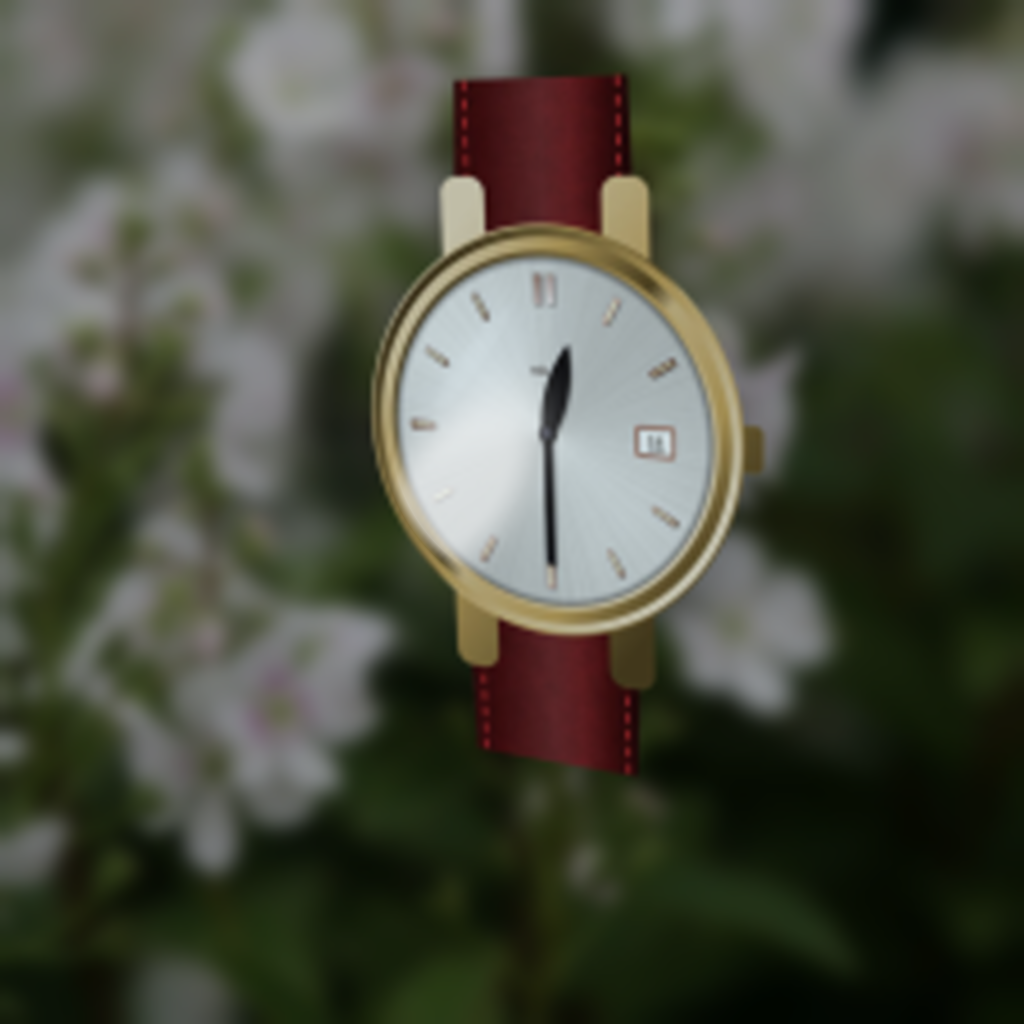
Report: 12.30
